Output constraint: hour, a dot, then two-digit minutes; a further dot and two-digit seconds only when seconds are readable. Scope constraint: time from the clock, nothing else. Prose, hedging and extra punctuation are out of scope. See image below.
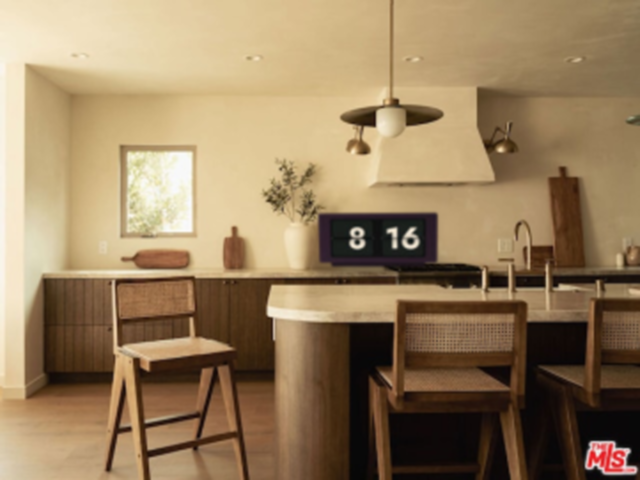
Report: 8.16
